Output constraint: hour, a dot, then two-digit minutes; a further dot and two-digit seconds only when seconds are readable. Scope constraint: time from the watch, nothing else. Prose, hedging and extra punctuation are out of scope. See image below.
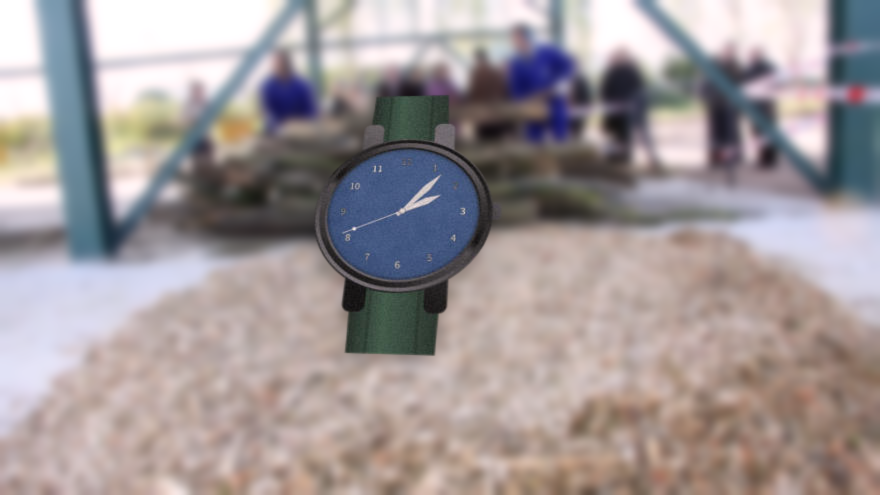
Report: 2.06.41
